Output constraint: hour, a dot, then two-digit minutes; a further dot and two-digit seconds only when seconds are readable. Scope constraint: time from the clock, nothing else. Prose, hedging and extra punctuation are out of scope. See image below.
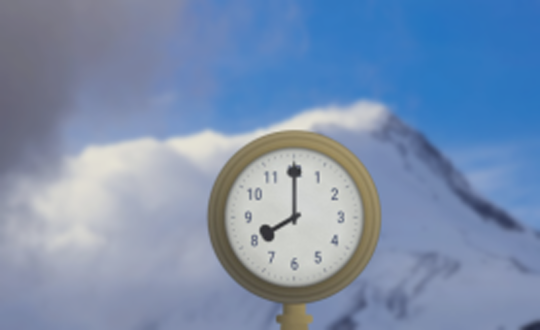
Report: 8.00
